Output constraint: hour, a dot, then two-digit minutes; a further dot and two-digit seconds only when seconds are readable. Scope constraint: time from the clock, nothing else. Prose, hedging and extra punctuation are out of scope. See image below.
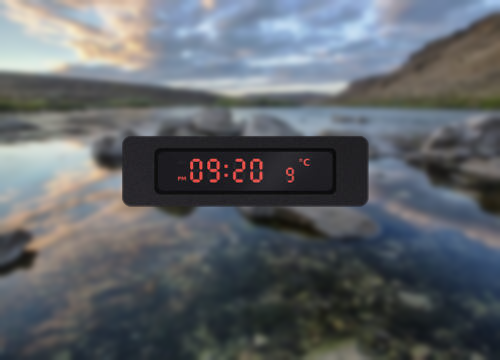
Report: 9.20
